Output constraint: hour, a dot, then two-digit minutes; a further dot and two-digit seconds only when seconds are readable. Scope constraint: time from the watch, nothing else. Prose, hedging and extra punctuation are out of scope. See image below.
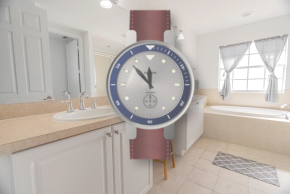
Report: 11.53
